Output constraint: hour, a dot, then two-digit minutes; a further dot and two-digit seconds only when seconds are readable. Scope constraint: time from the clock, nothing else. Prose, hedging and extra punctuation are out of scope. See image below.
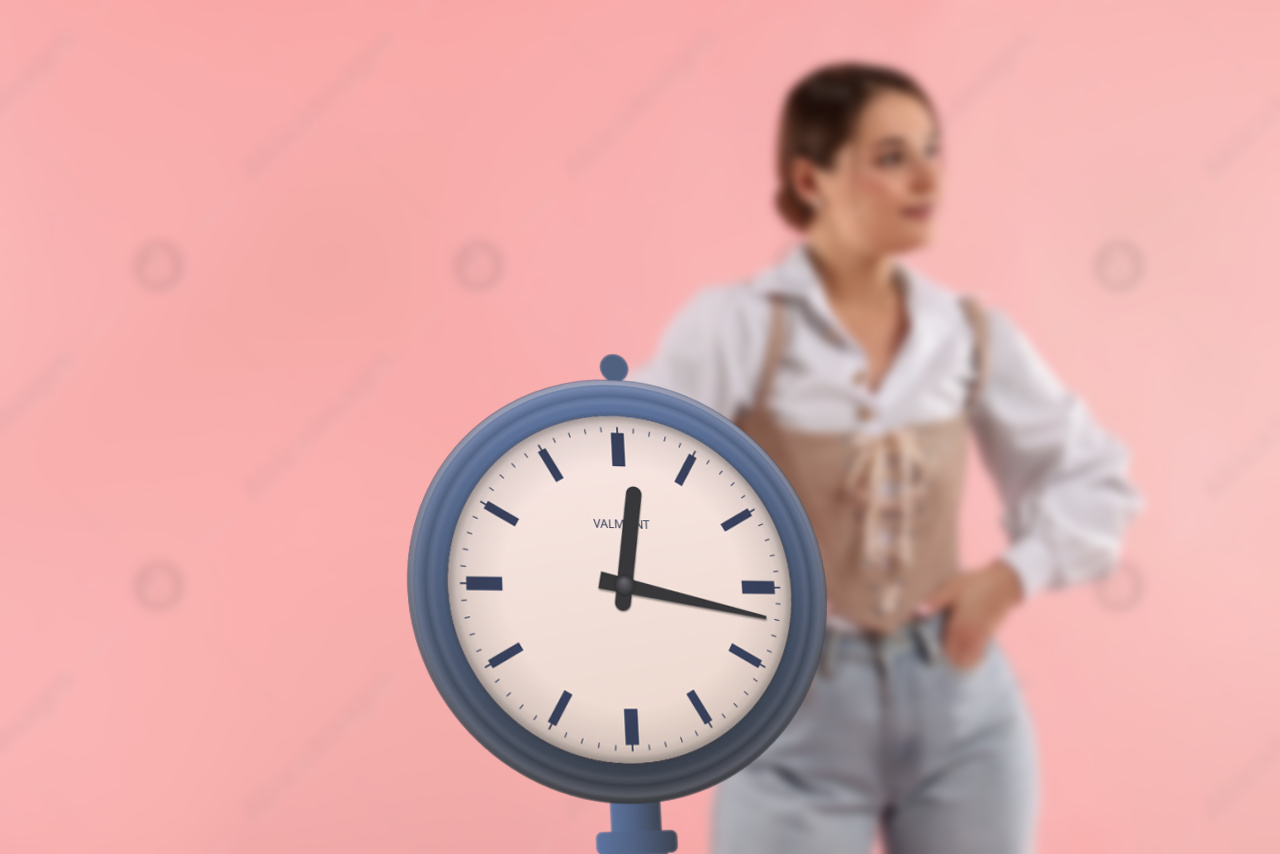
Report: 12.17
